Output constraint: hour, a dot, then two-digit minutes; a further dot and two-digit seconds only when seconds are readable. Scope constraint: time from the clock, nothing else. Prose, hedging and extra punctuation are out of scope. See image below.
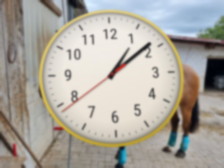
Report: 1.08.39
